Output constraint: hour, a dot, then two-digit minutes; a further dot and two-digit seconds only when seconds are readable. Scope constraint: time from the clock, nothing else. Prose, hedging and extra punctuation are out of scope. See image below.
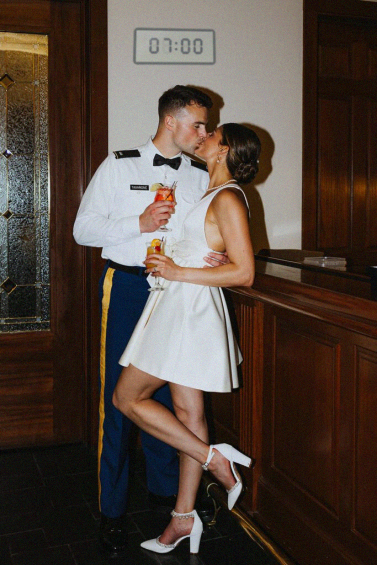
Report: 7.00
